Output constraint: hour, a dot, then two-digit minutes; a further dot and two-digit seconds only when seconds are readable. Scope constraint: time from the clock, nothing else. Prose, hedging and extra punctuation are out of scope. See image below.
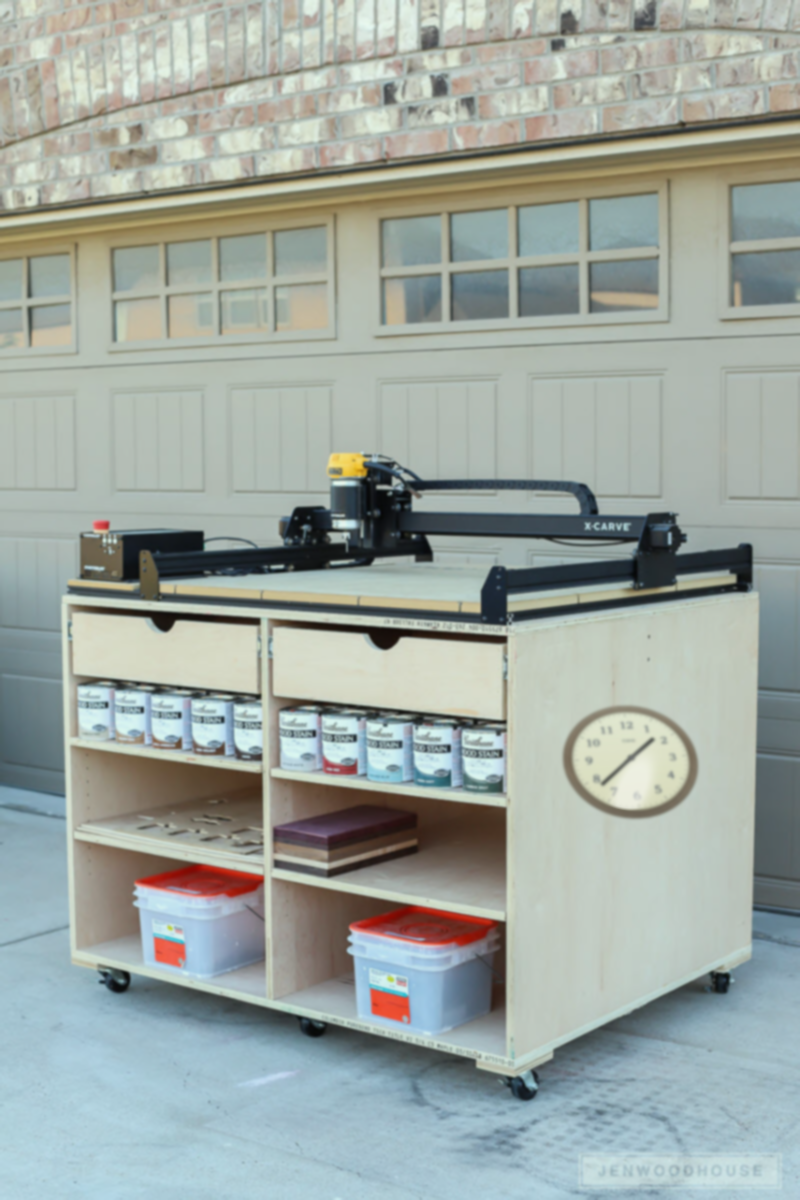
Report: 1.38
